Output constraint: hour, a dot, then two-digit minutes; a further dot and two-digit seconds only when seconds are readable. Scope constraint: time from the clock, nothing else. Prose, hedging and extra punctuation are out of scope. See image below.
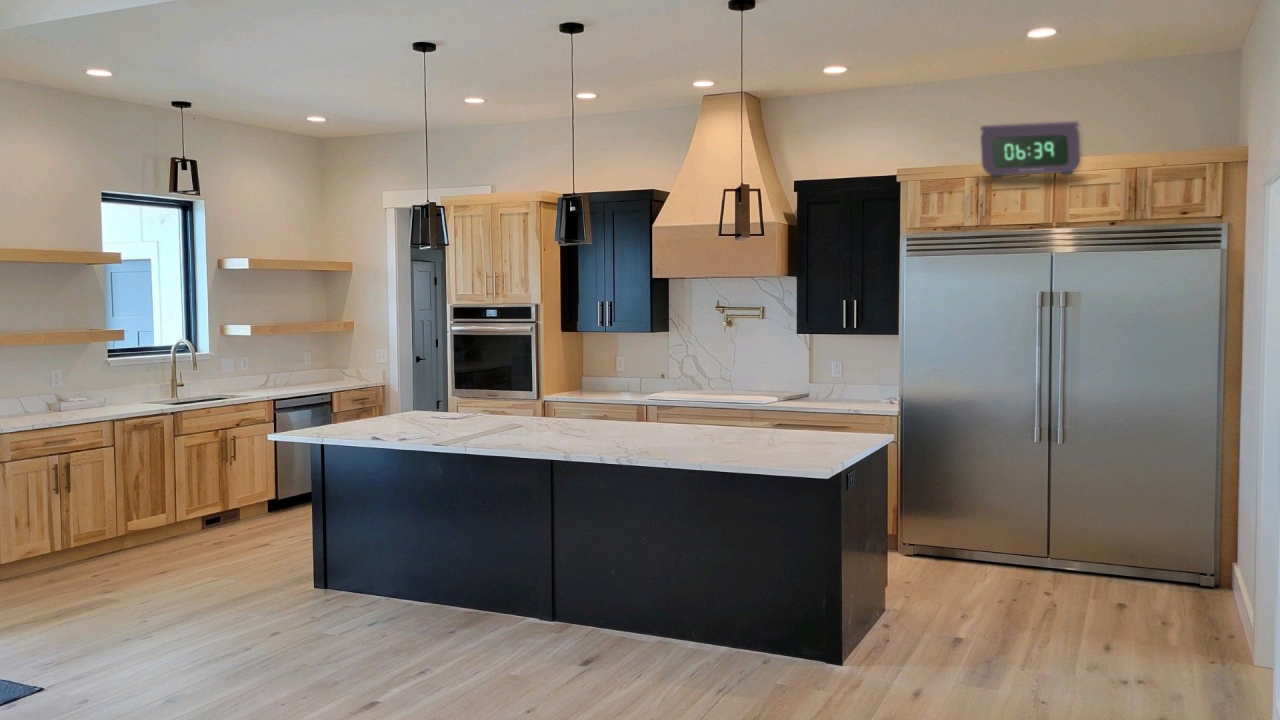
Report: 6.39
